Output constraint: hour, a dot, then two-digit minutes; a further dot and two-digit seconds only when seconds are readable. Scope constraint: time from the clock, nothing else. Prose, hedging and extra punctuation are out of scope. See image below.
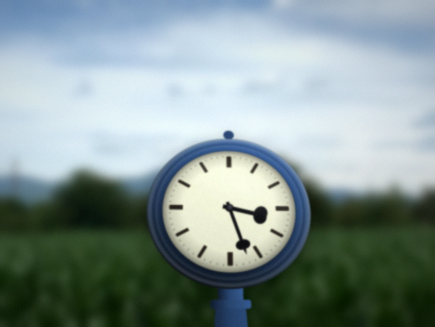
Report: 3.27
